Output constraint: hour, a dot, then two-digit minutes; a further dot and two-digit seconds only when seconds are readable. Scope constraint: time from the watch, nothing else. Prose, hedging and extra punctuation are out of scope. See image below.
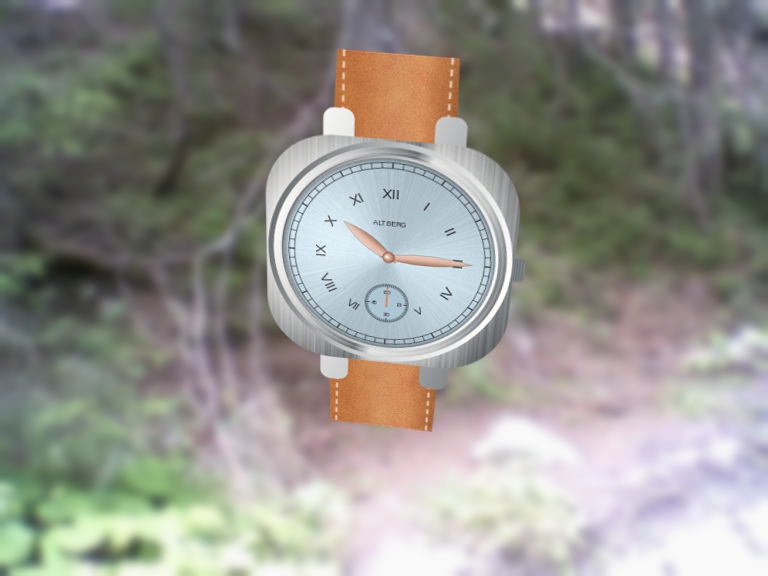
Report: 10.15
